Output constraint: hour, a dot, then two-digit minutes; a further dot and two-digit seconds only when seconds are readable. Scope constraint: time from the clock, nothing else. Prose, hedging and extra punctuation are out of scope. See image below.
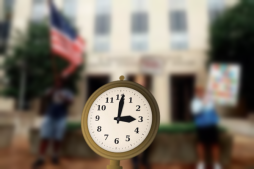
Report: 3.01
